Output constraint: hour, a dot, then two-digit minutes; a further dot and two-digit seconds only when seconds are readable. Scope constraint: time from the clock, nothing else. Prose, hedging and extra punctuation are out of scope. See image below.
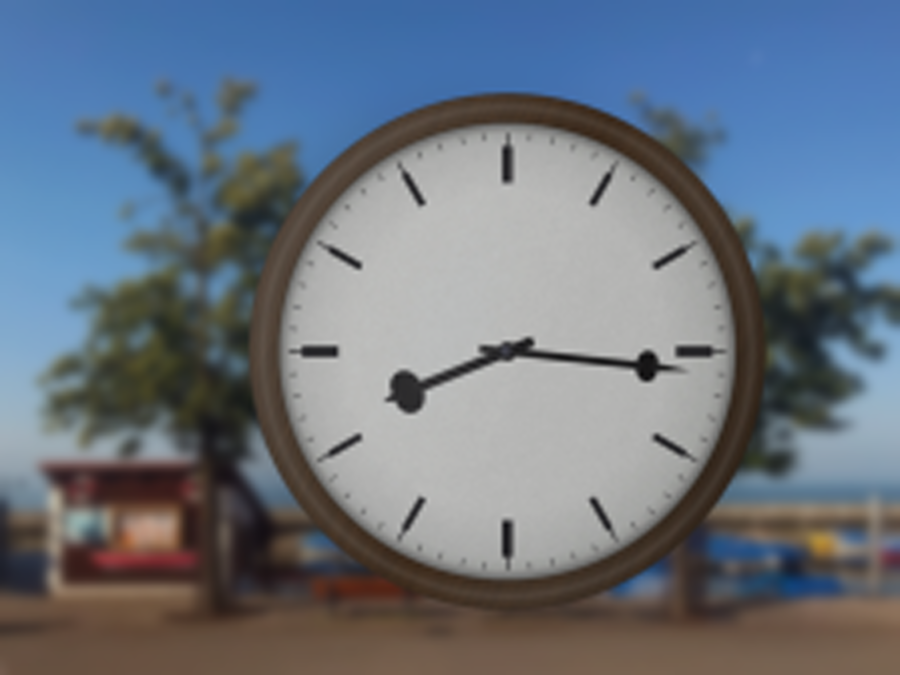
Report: 8.16
